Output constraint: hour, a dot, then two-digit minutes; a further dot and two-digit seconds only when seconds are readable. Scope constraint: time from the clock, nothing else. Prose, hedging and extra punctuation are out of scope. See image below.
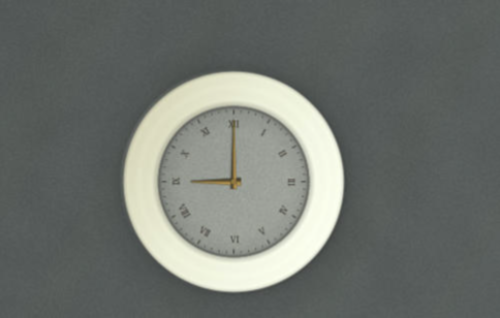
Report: 9.00
